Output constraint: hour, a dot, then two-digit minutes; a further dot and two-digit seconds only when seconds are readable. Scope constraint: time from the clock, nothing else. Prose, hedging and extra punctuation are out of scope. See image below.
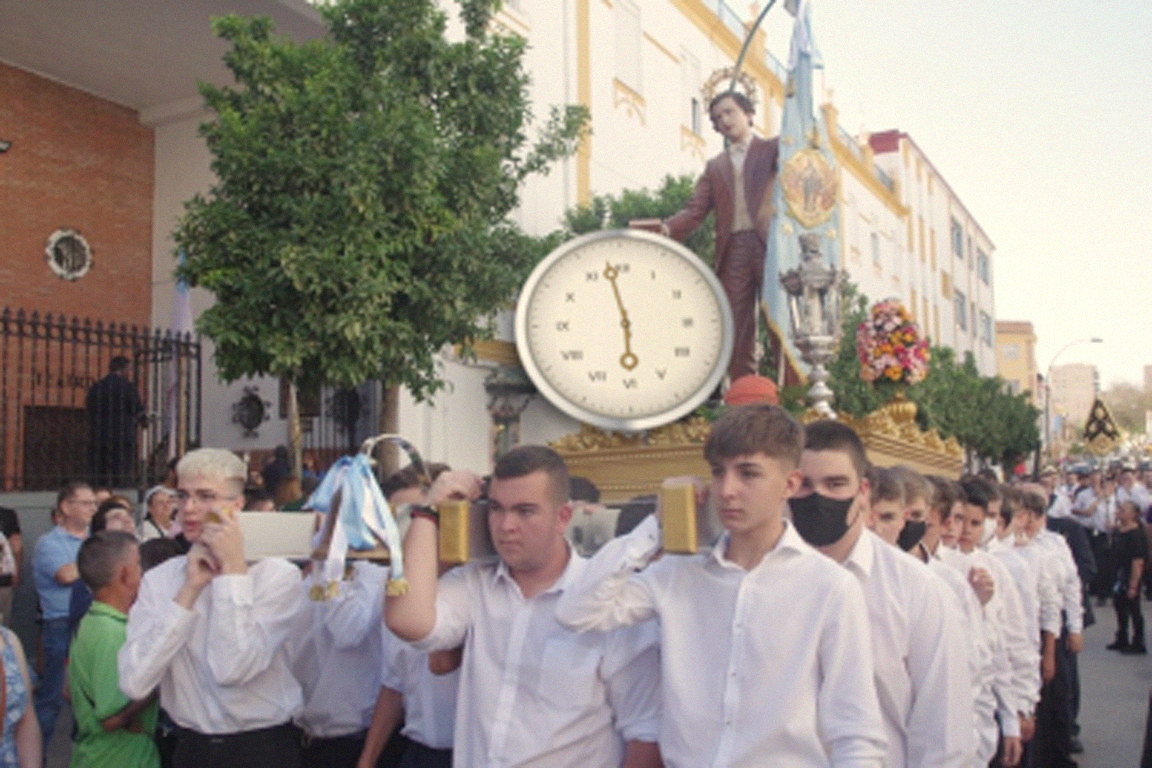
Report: 5.58
